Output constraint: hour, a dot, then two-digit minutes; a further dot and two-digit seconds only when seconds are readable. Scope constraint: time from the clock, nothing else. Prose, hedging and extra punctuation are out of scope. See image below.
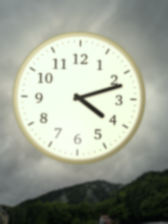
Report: 4.12
